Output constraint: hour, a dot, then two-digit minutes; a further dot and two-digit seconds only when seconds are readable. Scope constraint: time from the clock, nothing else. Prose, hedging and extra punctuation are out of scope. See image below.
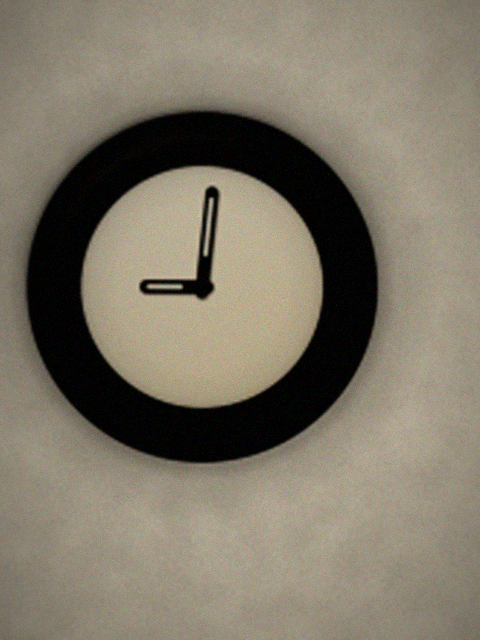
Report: 9.01
